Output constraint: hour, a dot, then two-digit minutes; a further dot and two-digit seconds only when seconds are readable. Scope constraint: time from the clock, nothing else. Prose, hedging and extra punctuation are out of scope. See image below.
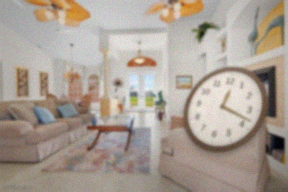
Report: 12.18
